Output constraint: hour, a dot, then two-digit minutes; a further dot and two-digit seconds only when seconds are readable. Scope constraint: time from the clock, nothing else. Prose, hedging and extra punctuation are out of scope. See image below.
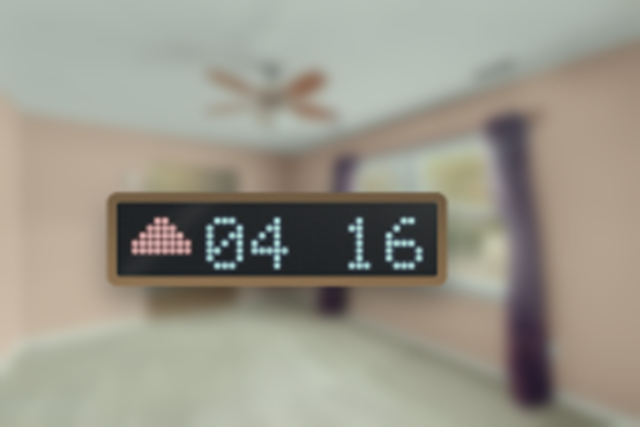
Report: 4.16
